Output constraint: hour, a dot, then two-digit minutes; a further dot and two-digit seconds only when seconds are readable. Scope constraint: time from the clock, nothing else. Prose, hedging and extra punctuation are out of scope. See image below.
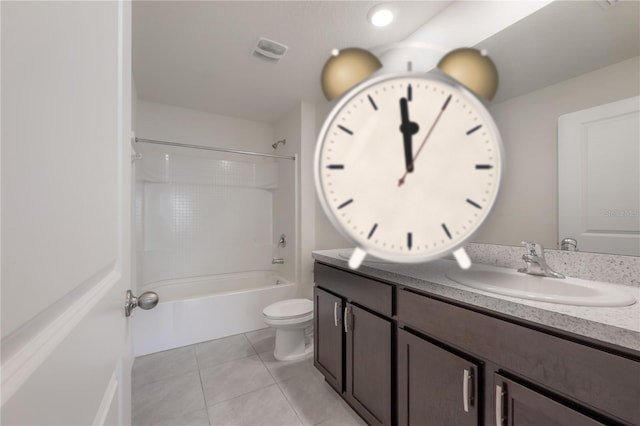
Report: 11.59.05
